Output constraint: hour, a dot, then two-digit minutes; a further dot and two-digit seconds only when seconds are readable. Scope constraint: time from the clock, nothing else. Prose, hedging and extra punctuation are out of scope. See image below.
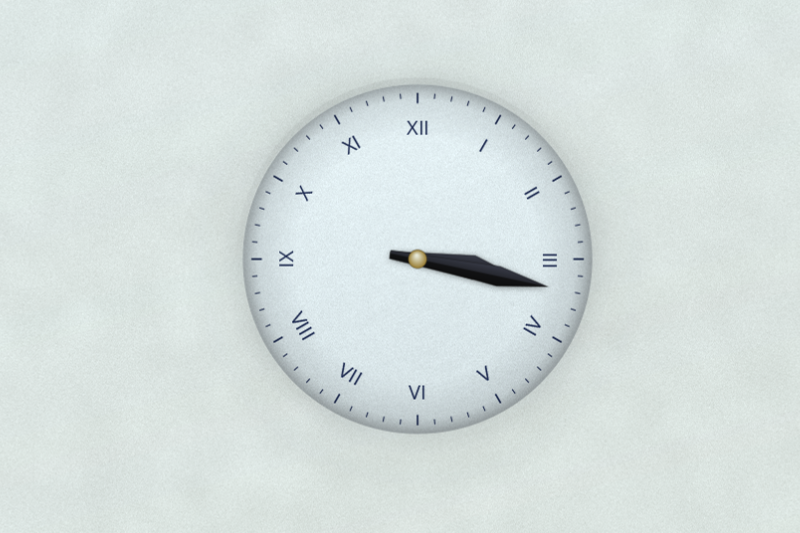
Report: 3.17
